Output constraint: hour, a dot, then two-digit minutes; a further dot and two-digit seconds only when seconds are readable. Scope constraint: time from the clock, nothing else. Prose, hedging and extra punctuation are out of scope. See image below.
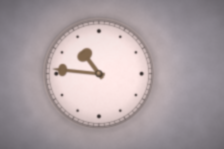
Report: 10.46
